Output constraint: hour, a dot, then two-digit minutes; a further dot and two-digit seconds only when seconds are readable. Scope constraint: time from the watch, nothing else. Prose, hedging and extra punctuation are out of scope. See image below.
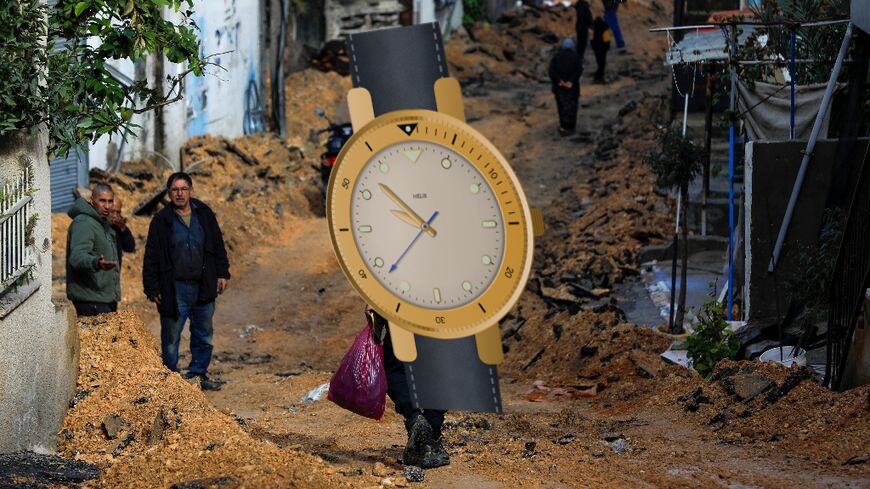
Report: 9.52.38
